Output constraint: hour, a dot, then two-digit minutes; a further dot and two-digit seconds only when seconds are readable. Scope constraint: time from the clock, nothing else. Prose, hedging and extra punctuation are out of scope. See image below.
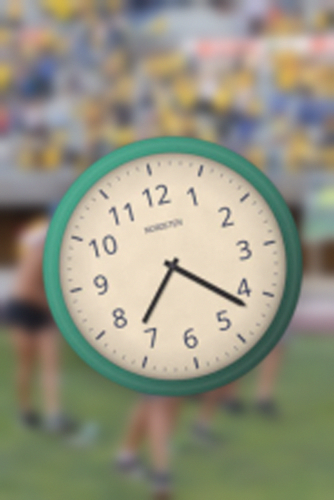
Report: 7.22
